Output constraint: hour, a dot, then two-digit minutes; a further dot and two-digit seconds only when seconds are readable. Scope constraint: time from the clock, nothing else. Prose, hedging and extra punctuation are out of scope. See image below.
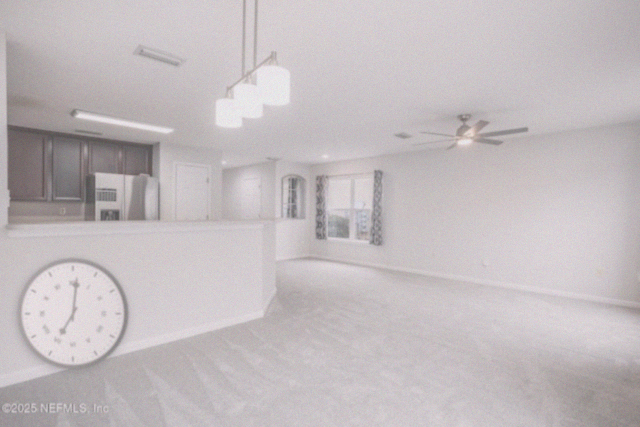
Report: 7.01
